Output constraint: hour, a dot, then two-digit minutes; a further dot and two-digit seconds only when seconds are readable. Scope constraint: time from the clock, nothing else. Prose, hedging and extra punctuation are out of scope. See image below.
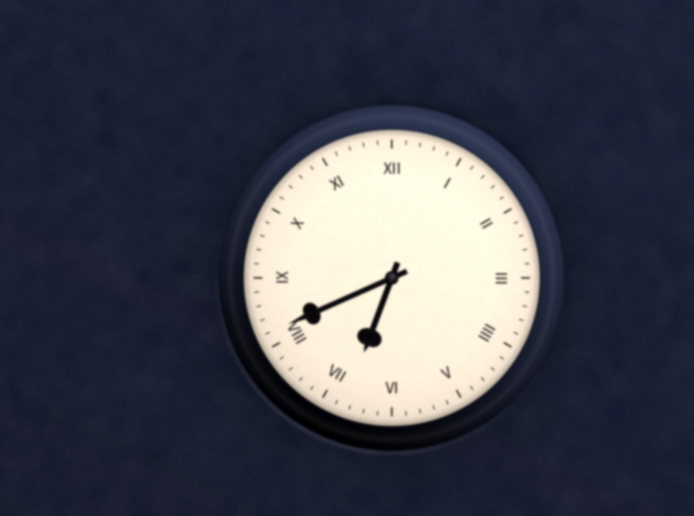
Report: 6.41
